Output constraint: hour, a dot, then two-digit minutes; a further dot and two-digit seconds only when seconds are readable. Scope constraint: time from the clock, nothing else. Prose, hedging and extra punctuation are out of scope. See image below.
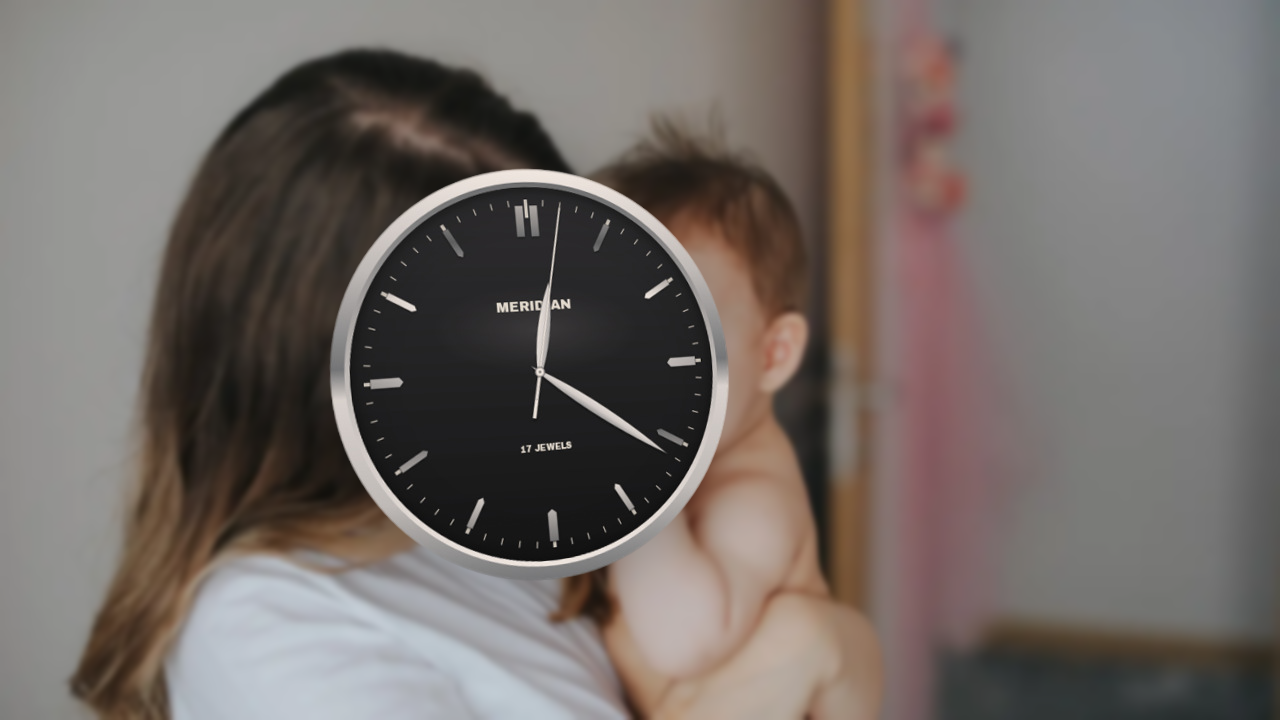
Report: 12.21.02
